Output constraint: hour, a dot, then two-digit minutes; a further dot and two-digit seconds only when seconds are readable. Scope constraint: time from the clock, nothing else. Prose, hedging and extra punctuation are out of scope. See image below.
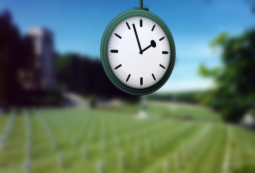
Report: 1.57
